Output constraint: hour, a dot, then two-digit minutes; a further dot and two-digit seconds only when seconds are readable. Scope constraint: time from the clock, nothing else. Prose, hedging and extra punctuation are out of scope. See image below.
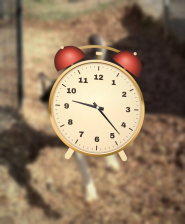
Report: 9.23
